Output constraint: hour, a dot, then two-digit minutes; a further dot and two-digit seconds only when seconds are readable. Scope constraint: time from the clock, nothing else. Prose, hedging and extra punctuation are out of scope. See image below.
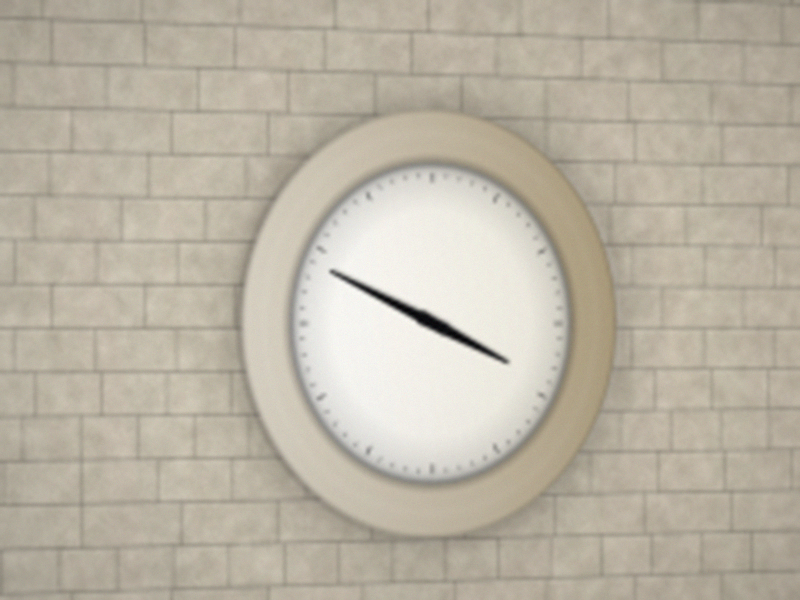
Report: 3.49
